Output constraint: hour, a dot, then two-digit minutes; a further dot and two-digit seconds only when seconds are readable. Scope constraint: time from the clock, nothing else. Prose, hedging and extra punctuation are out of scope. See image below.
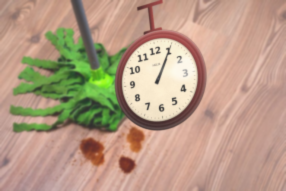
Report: 1.05
